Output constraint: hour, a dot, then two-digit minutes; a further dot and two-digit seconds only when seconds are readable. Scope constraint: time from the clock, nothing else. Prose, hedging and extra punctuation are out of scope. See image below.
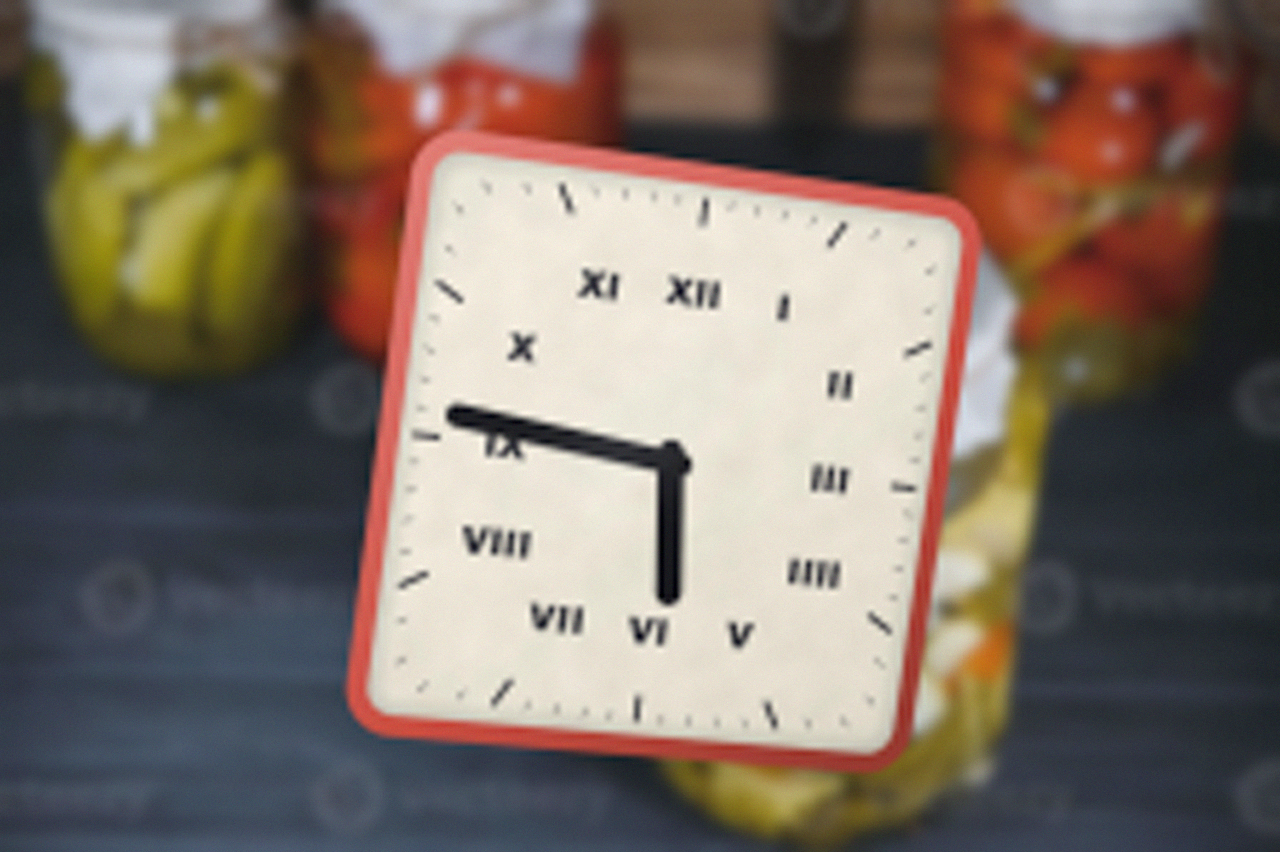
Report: 5.46
